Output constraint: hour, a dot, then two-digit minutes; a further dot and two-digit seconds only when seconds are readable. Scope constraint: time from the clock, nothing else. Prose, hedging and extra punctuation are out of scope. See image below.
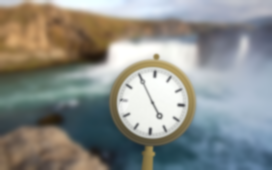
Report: 4.55
